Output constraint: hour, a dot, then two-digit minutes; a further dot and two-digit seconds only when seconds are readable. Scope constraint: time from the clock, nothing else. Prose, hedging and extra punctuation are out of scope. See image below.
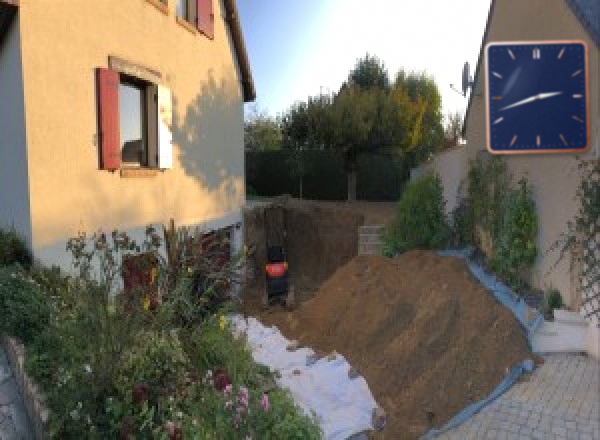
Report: 2.42
